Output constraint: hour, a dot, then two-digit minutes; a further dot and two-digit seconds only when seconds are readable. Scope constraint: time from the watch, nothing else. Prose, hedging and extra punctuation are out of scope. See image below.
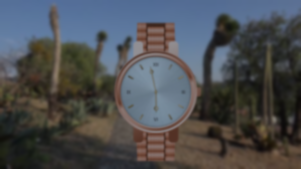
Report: 5.58
